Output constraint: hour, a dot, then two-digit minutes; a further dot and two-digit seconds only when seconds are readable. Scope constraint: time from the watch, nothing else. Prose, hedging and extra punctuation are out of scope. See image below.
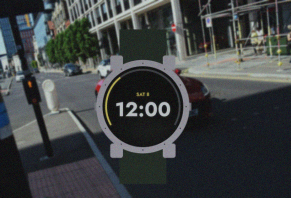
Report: 12.00
